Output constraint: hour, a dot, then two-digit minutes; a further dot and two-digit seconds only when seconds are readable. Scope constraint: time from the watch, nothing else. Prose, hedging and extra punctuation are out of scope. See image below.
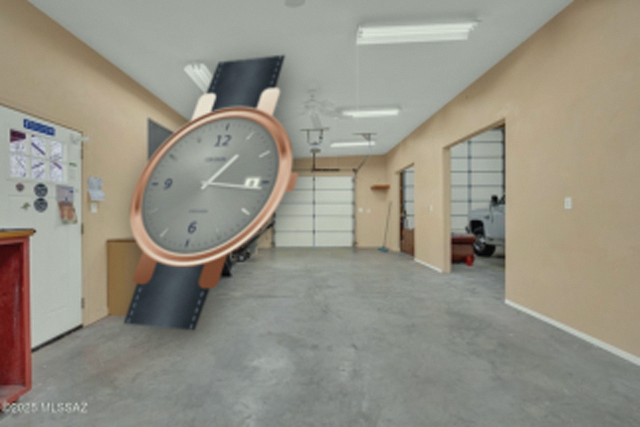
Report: 1.16
